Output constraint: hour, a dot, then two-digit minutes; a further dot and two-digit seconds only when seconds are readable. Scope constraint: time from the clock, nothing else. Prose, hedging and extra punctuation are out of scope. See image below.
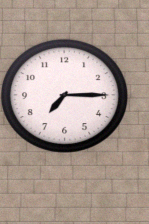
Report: 7.15
